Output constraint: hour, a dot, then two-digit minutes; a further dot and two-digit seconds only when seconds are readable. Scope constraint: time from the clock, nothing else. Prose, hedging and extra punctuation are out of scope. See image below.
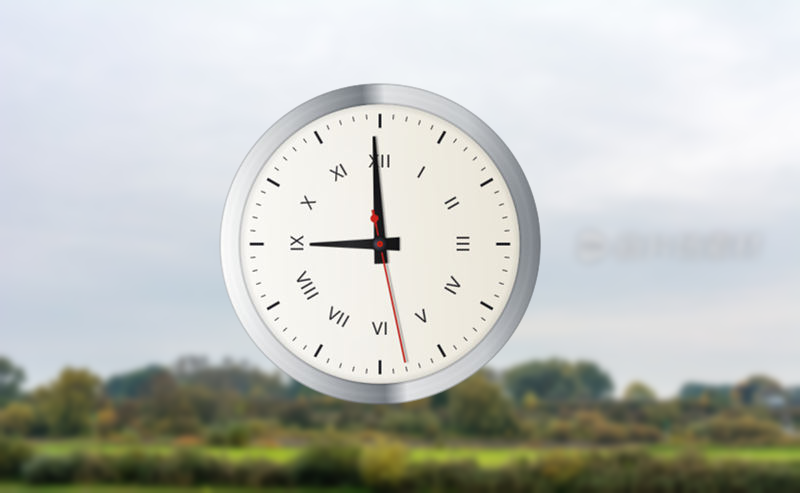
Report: 8.59.28
